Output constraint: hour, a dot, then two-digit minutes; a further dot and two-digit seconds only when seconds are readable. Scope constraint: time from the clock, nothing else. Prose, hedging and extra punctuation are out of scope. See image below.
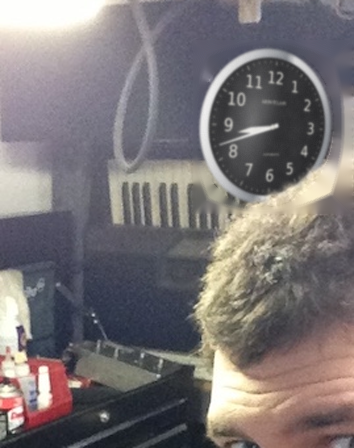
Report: 8.42
